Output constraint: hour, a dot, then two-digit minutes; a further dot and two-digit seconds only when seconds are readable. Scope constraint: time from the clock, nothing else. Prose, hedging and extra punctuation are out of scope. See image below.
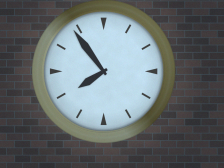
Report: 7.54
